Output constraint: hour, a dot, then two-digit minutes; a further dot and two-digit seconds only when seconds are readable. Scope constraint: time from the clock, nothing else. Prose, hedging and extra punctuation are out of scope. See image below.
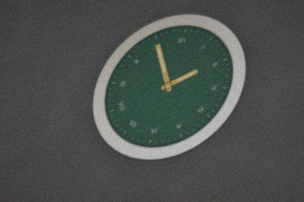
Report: 1.55
